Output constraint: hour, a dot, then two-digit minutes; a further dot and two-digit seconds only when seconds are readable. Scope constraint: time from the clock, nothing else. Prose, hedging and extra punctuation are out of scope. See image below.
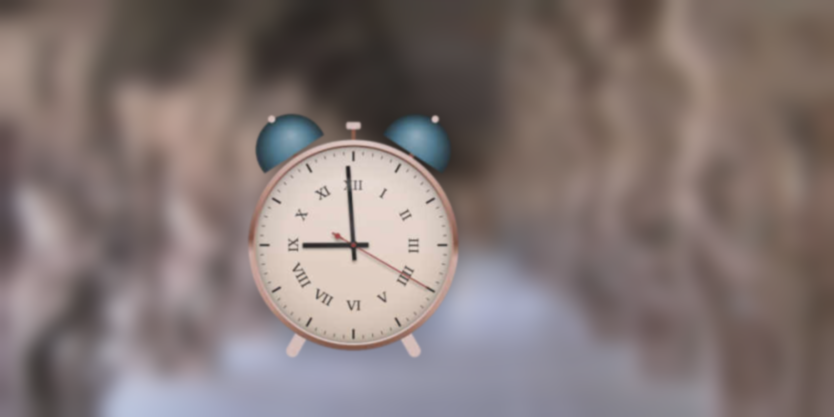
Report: 8.59.20
